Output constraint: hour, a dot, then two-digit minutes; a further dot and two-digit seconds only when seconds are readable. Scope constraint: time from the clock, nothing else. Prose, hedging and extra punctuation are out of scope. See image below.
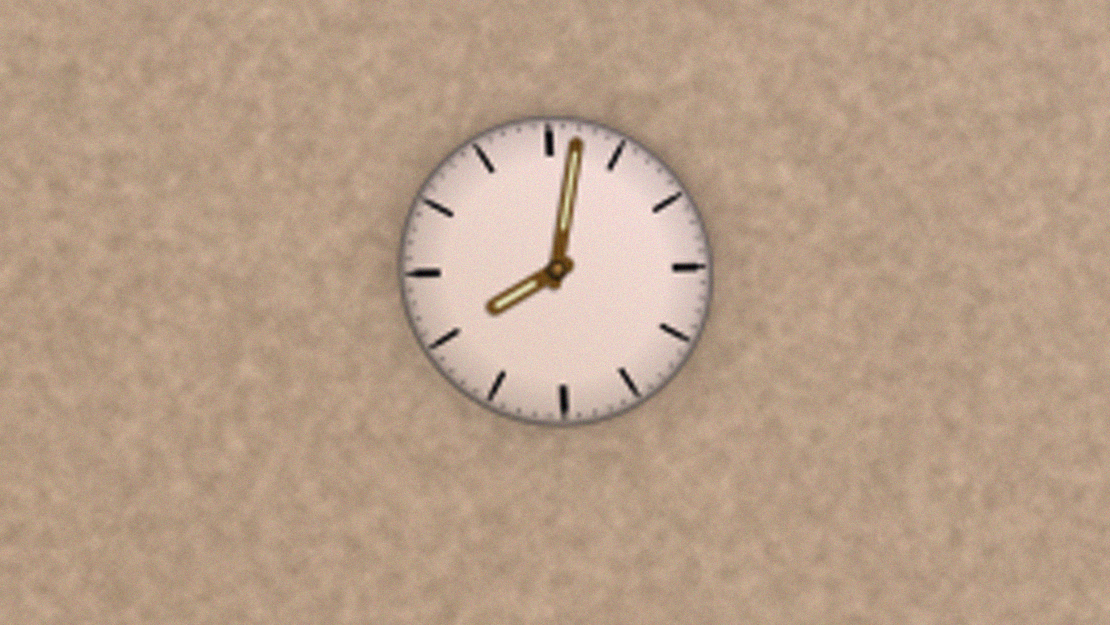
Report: 8.02
